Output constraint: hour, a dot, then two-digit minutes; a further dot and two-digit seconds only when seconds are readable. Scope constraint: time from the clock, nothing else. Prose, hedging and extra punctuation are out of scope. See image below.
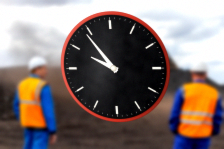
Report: 9.54
